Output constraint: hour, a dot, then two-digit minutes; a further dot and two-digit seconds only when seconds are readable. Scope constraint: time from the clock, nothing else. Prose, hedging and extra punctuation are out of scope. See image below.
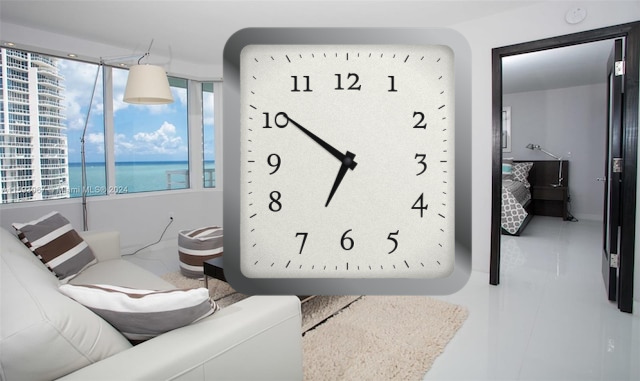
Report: 6.51
